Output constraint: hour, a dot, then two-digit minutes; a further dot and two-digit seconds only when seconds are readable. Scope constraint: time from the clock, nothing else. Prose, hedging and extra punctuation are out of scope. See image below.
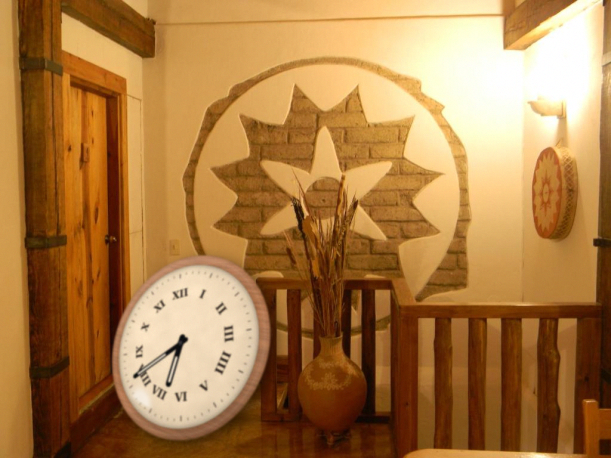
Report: 6.41
